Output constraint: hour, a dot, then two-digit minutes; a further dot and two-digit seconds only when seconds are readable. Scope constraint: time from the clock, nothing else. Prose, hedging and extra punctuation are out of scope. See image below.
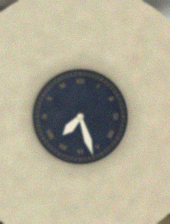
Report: 7.27
